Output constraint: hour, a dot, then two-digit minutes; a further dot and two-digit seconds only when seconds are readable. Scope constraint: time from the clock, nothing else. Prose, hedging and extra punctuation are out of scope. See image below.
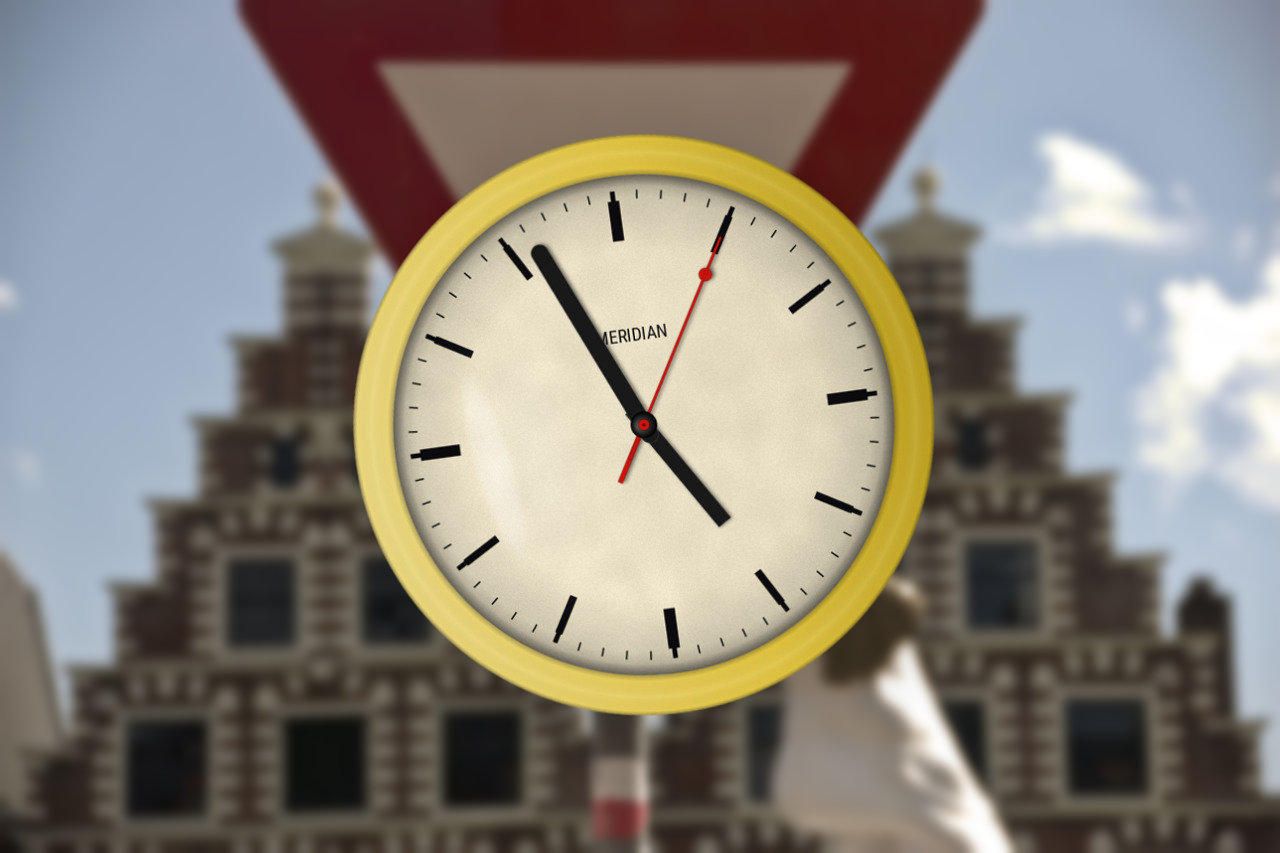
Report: 4.56.05
